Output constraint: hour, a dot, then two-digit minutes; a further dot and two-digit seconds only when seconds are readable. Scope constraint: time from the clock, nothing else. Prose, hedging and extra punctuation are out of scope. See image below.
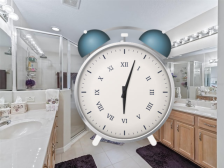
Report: 6.03
